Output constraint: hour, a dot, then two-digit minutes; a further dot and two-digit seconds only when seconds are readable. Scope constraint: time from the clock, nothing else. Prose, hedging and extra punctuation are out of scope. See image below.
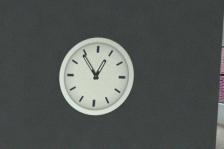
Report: 12.54
